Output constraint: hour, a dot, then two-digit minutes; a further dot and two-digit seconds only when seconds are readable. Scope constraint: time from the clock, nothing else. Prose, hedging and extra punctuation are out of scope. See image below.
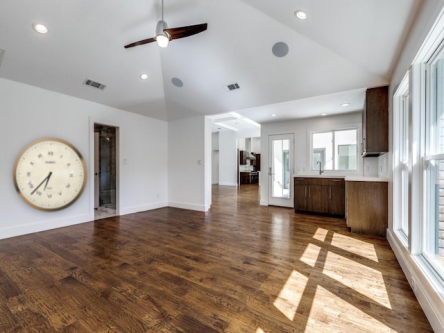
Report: 6.37
